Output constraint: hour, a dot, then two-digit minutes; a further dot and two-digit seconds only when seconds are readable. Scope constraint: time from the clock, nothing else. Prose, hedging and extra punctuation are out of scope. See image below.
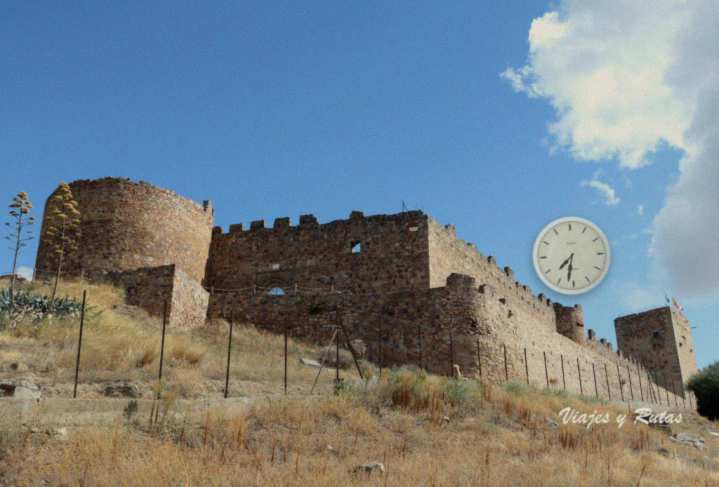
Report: 7.32
